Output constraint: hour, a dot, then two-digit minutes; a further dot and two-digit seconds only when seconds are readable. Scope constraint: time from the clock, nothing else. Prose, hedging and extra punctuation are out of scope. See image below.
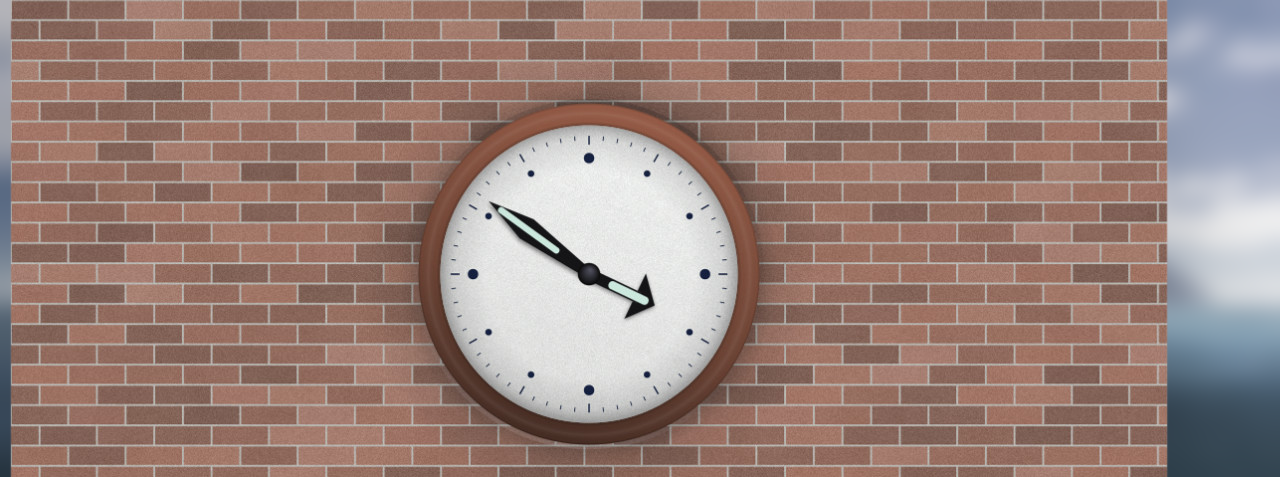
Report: 3.51
